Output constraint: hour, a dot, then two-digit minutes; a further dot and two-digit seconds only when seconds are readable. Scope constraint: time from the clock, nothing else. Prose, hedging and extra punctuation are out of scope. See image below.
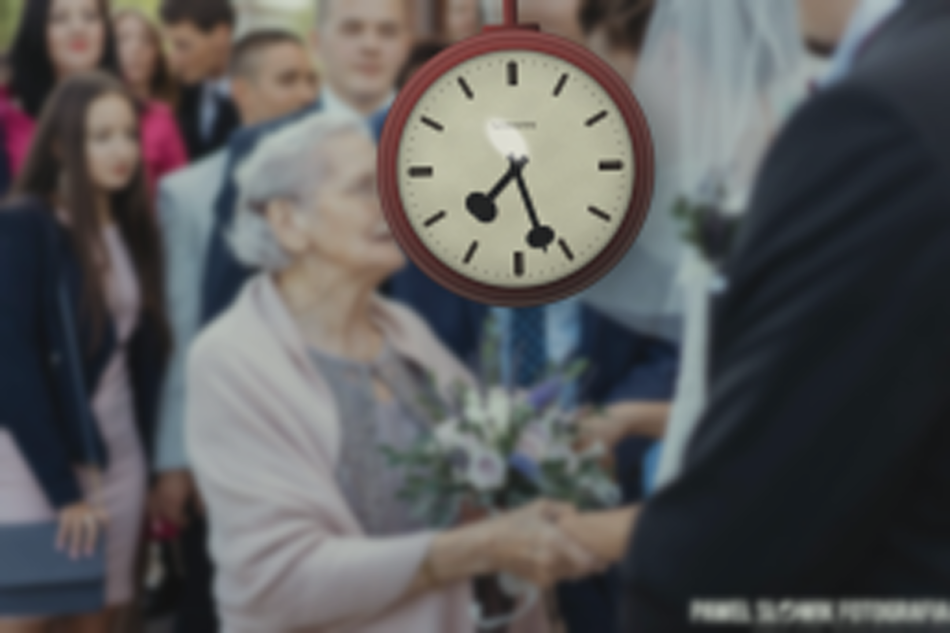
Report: 7.27
